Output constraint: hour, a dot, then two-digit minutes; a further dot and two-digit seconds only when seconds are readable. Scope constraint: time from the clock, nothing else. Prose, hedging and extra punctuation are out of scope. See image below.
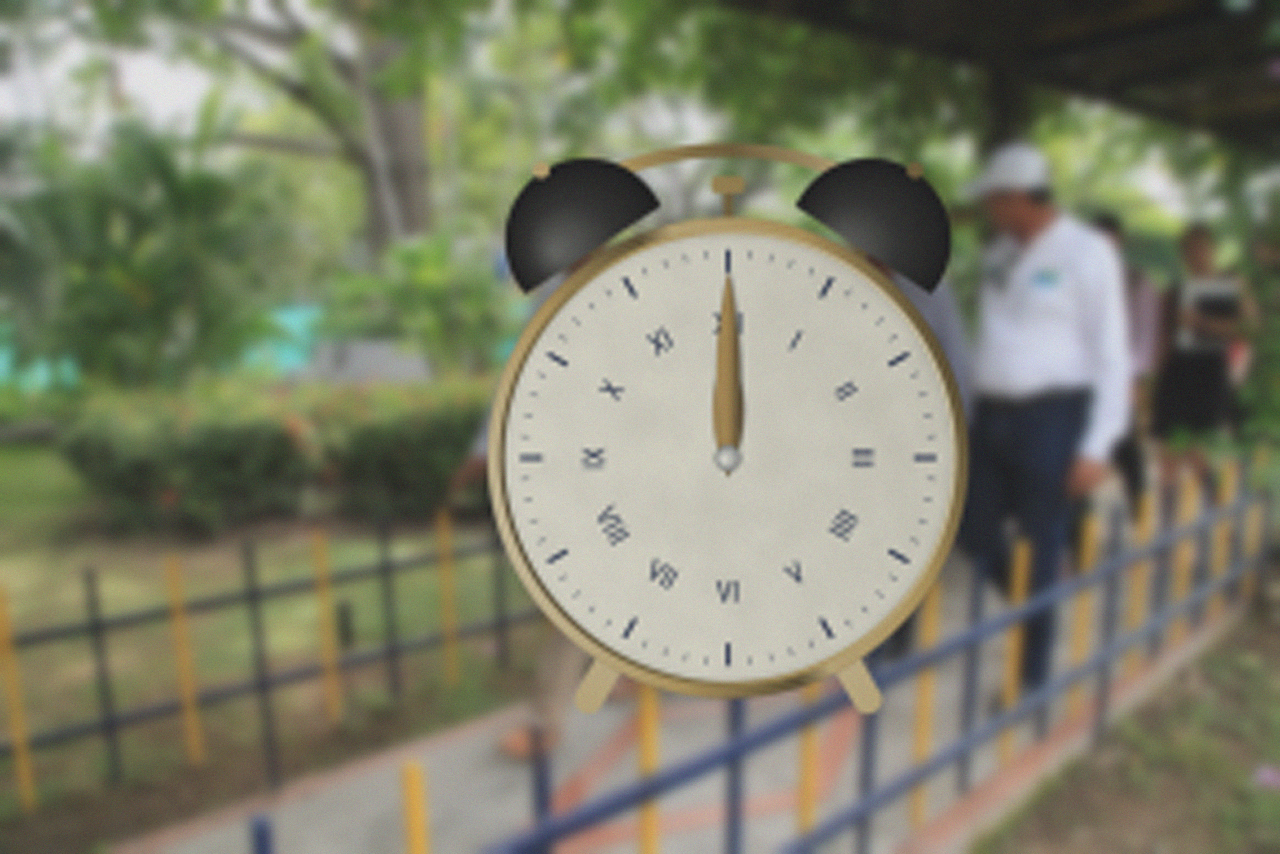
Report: 12.00
